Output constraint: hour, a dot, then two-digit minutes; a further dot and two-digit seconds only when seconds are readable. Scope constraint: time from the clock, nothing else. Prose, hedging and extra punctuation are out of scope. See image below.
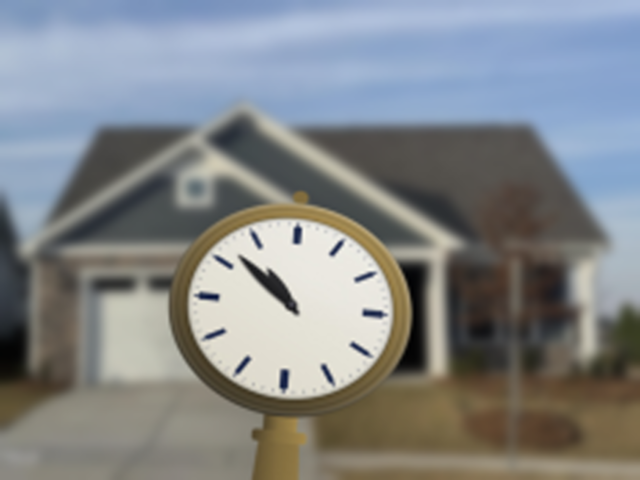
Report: 10.52
